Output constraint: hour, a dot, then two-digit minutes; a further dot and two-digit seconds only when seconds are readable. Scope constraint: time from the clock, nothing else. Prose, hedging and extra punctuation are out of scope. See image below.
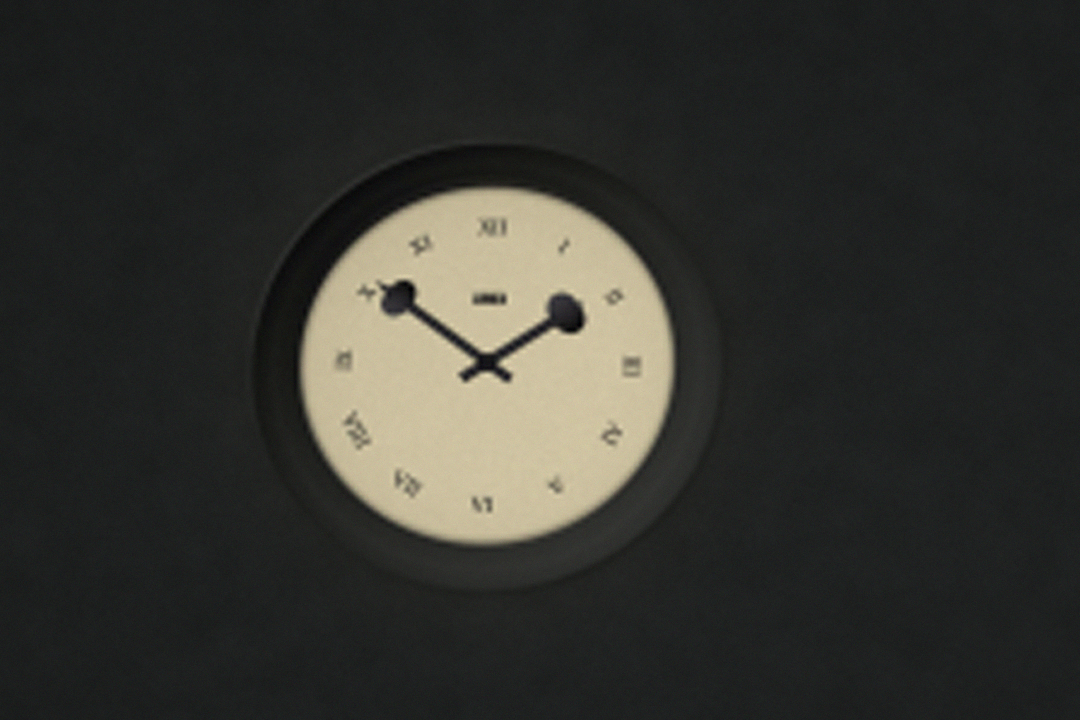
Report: 1.51
